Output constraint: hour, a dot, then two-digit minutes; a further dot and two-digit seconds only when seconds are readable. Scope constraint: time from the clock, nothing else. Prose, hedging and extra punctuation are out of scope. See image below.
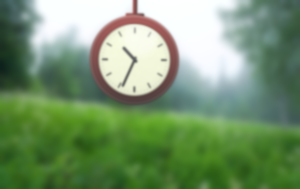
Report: 10.34
